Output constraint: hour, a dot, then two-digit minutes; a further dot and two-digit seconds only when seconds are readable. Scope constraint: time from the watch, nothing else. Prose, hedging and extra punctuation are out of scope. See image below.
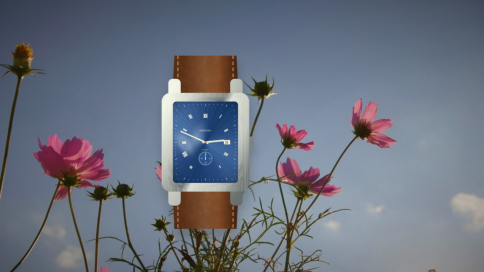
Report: 2.49
